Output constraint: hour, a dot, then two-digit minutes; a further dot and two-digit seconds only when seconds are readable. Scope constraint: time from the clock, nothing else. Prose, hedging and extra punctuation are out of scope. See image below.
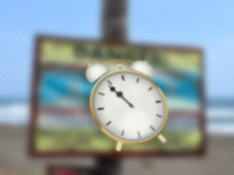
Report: 10.54
